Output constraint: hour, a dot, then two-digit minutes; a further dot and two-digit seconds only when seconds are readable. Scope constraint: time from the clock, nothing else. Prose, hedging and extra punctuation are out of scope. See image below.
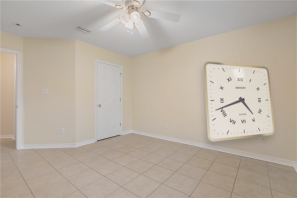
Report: 4.42
